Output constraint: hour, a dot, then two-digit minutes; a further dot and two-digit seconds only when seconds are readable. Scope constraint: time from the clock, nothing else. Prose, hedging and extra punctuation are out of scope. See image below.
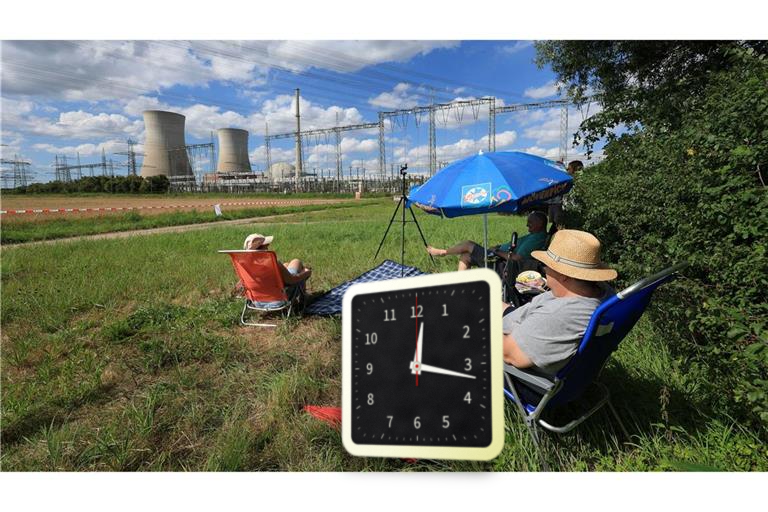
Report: 12.17.00
